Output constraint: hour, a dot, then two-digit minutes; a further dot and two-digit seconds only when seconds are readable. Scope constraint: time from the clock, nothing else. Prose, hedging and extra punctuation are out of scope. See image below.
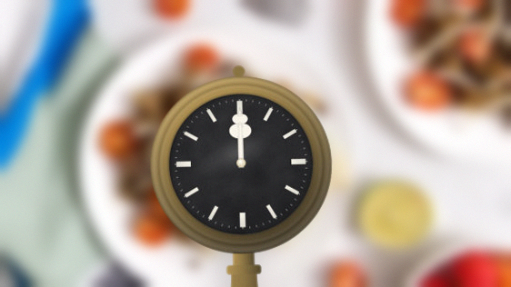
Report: 12.00
